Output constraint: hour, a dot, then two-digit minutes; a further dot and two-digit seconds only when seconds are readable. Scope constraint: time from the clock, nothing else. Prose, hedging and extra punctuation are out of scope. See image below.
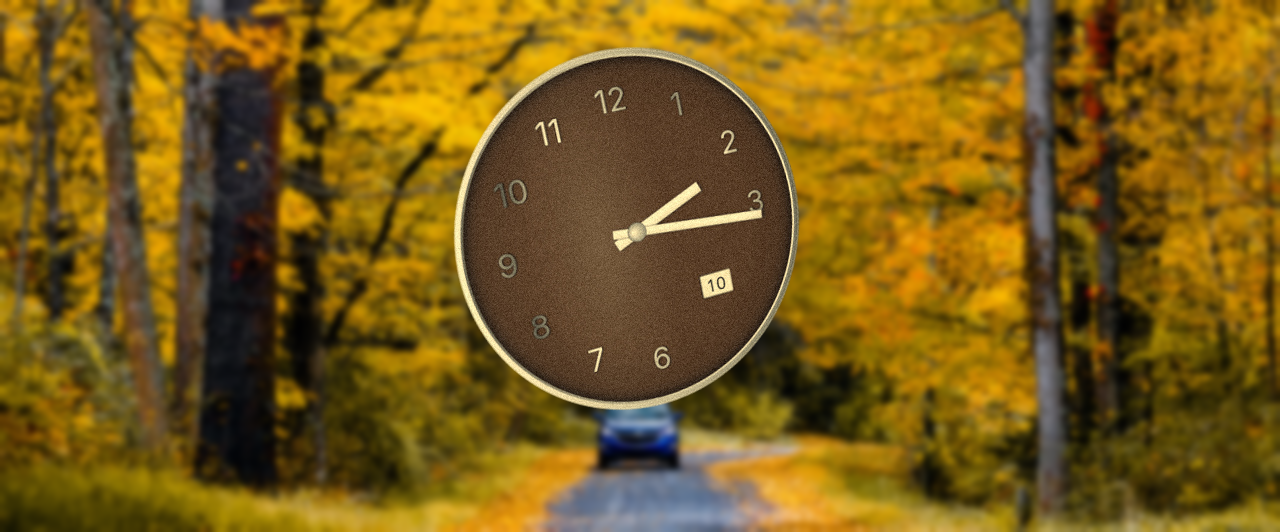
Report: 2.16
